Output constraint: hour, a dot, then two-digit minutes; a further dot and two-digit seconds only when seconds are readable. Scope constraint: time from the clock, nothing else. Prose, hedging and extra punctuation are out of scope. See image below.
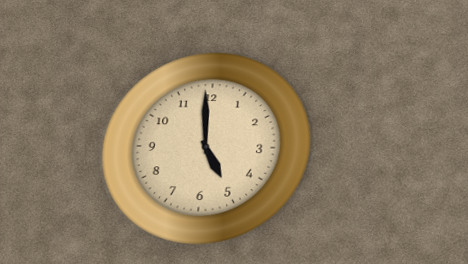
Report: 4.59
